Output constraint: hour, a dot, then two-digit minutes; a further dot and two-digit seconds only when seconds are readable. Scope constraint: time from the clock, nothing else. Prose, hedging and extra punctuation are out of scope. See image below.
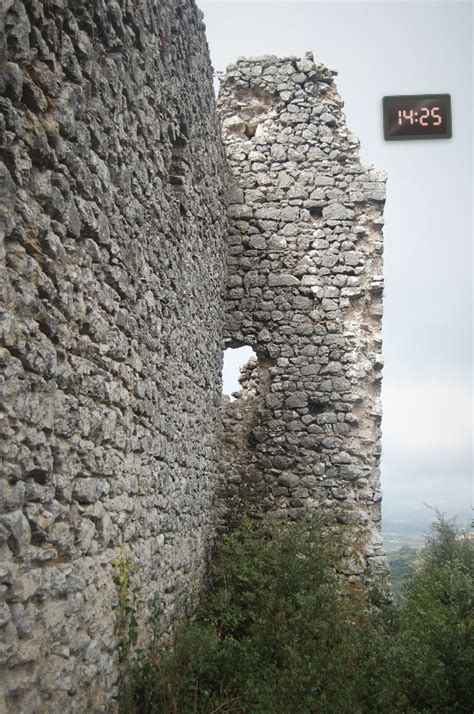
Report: 14.25
